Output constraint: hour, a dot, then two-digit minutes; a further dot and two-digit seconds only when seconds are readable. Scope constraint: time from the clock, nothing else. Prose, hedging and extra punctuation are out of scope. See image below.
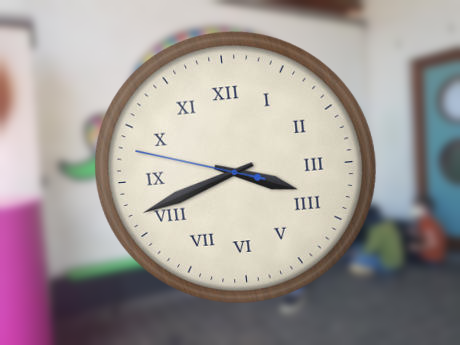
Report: 3.41.48
